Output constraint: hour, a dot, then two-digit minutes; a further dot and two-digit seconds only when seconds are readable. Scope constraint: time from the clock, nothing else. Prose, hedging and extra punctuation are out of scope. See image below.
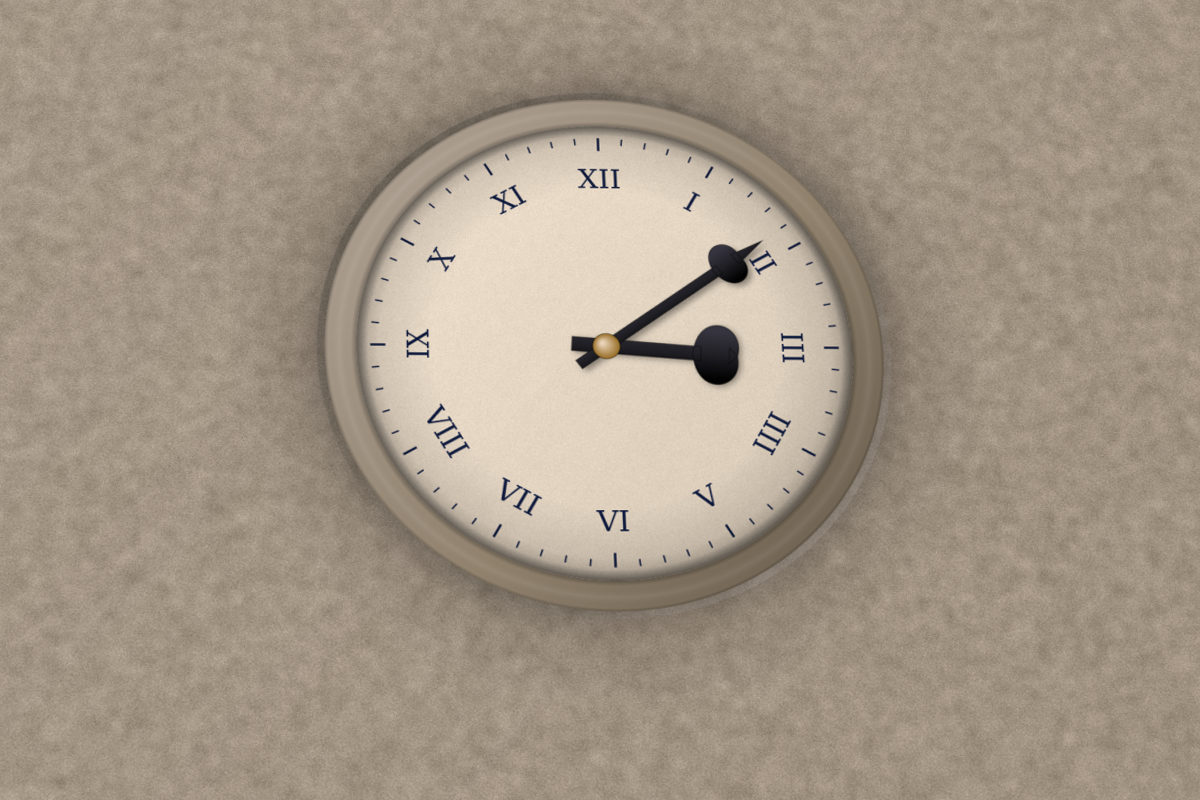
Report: 3.09
